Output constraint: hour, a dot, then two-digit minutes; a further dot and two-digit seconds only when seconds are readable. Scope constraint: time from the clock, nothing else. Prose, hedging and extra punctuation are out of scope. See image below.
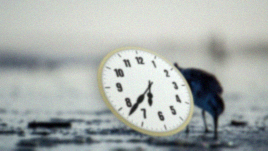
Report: 6.38
